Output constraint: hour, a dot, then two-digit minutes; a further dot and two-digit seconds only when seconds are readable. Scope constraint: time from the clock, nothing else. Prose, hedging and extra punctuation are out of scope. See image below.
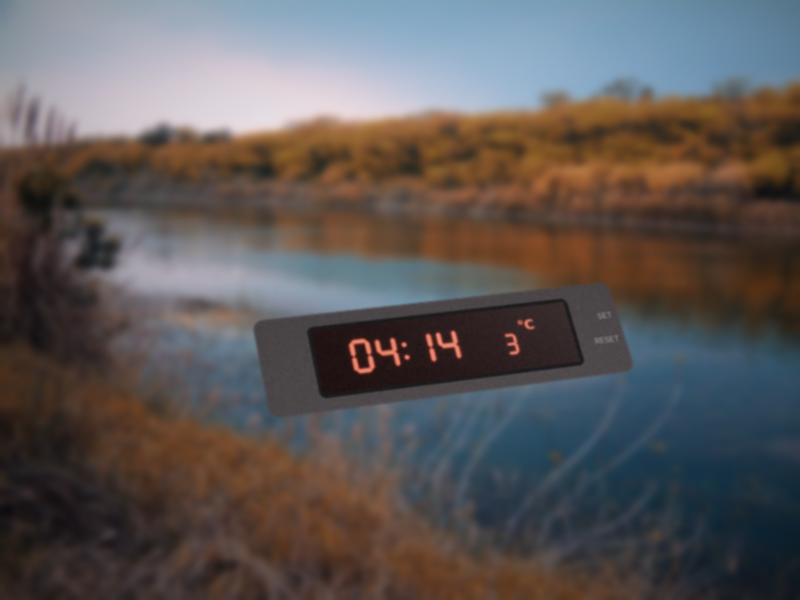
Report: 4.14
